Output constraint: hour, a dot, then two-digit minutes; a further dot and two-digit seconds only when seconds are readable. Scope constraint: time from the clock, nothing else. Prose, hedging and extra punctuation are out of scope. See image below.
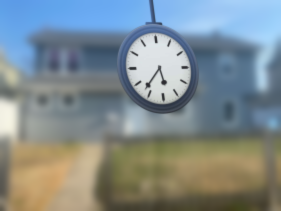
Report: 5.37
